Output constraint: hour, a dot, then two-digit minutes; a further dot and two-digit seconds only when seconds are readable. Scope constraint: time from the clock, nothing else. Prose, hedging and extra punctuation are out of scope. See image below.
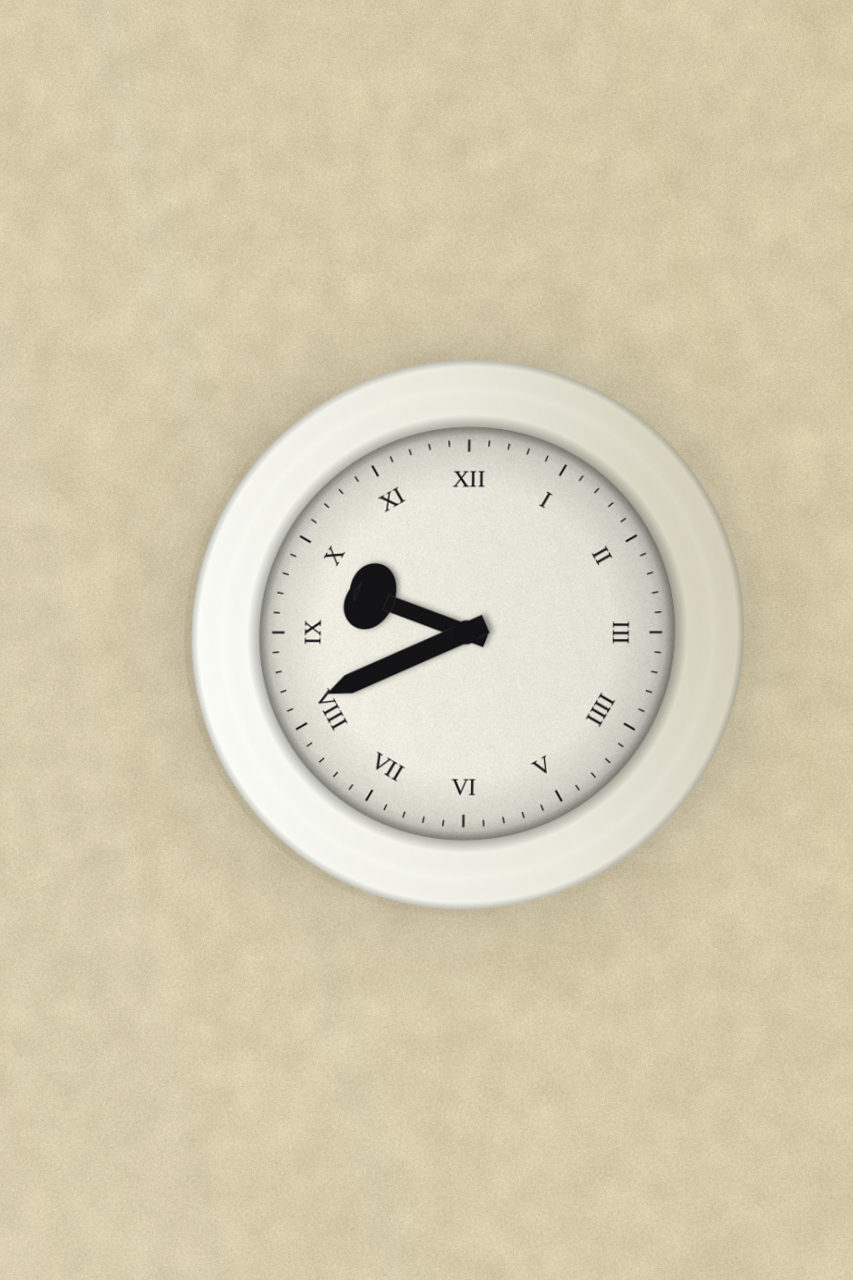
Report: 9.41
